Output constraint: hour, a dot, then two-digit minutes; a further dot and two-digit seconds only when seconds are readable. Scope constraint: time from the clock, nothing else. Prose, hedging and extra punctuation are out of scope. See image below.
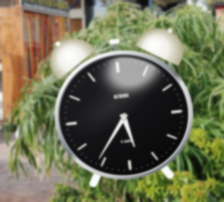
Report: 5.36
